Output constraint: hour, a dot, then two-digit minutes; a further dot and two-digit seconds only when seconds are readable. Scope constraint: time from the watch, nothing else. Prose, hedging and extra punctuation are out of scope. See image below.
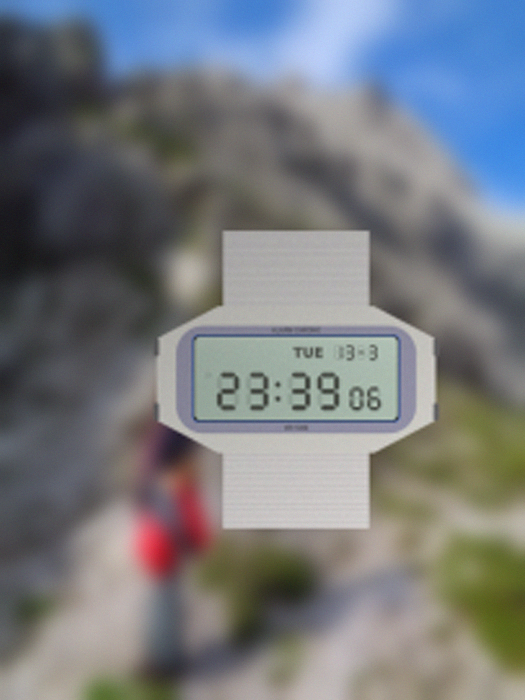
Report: 23.39.06
